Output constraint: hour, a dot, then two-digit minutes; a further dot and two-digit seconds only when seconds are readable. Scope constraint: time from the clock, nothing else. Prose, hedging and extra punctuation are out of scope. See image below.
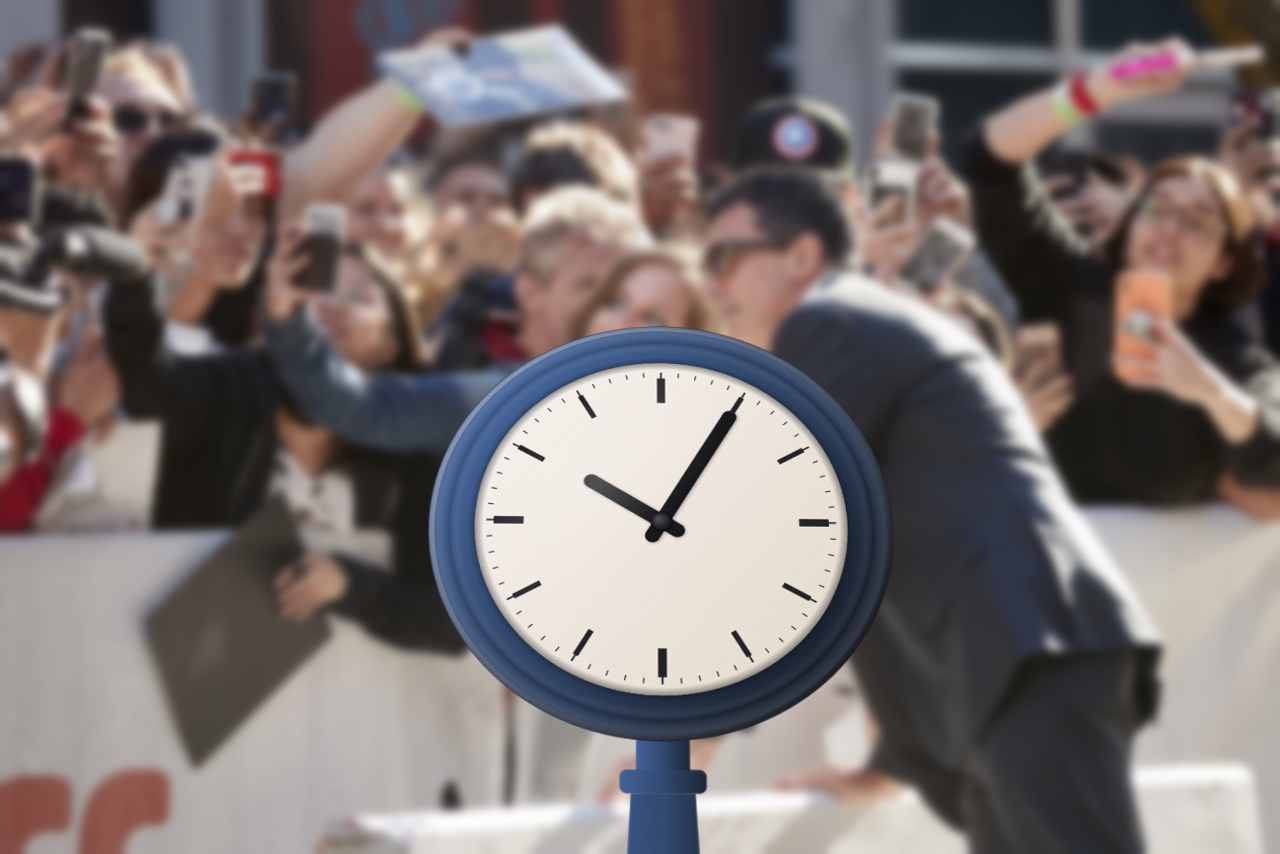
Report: 10.05
